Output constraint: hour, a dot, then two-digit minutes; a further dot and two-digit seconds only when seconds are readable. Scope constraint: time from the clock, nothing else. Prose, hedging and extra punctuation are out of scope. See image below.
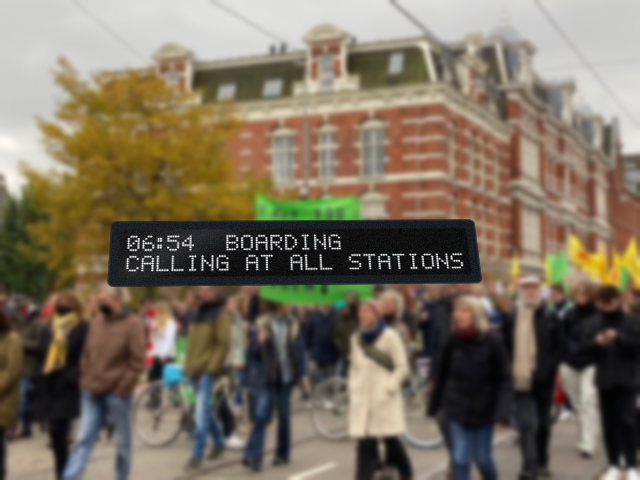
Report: 6.54
